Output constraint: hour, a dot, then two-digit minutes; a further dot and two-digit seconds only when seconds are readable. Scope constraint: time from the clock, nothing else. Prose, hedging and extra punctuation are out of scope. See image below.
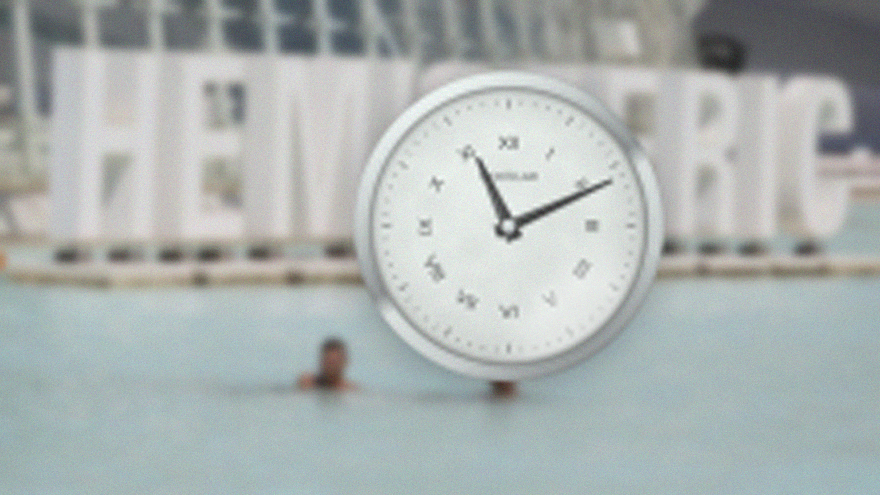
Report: 11.11
